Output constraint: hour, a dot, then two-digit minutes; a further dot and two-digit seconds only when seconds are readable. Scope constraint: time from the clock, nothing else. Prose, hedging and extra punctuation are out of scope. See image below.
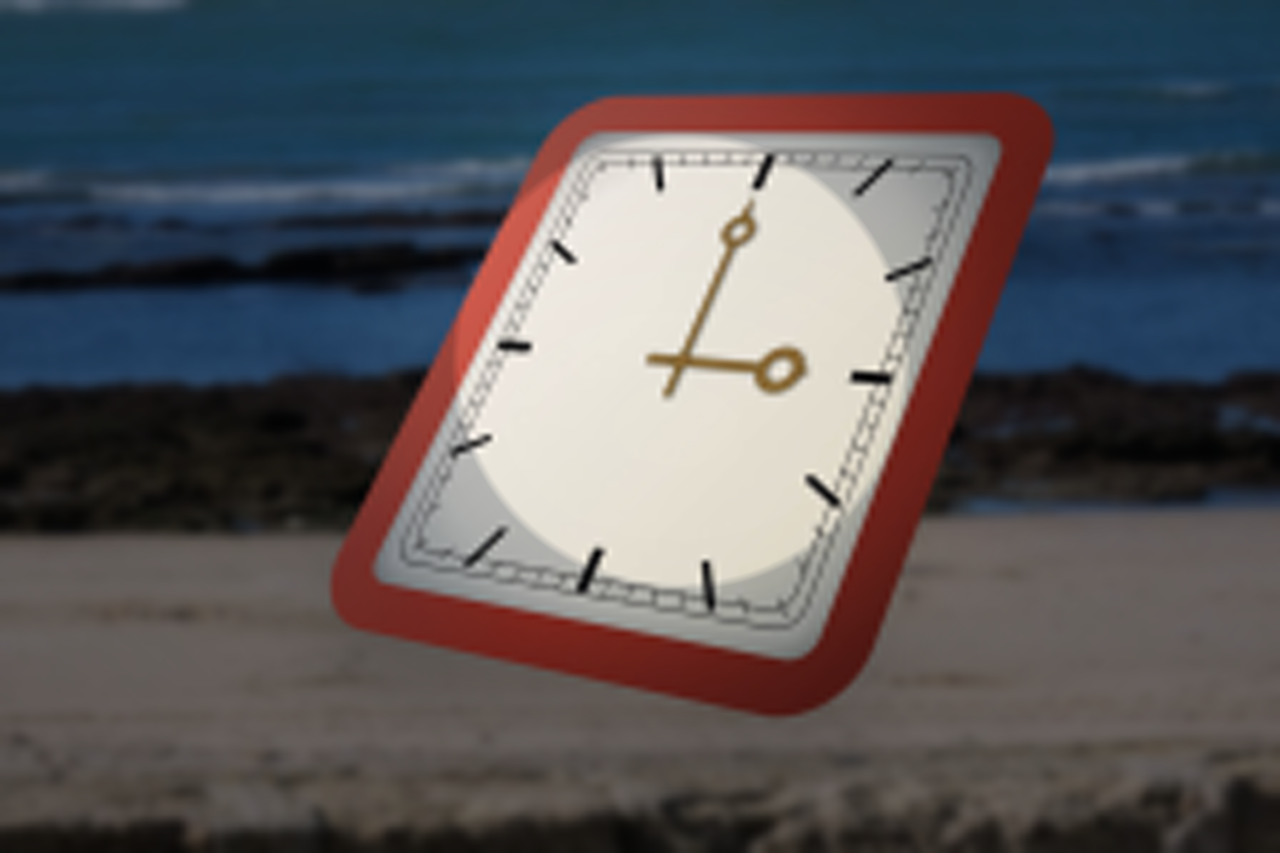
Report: 3.00
